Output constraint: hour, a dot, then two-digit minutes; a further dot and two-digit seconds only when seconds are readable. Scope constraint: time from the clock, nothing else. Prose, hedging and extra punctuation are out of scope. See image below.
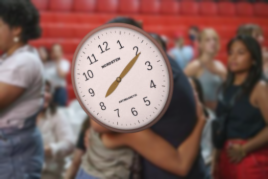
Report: 8.11
